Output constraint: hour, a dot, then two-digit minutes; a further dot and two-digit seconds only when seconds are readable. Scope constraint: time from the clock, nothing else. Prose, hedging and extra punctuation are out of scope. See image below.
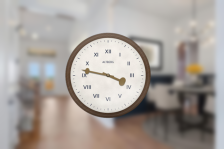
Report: 3.47
